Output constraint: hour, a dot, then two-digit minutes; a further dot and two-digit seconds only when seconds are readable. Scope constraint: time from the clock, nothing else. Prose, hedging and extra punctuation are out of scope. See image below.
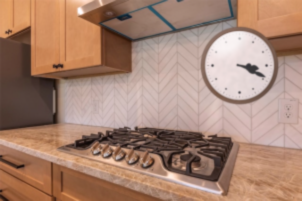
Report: 3.19
